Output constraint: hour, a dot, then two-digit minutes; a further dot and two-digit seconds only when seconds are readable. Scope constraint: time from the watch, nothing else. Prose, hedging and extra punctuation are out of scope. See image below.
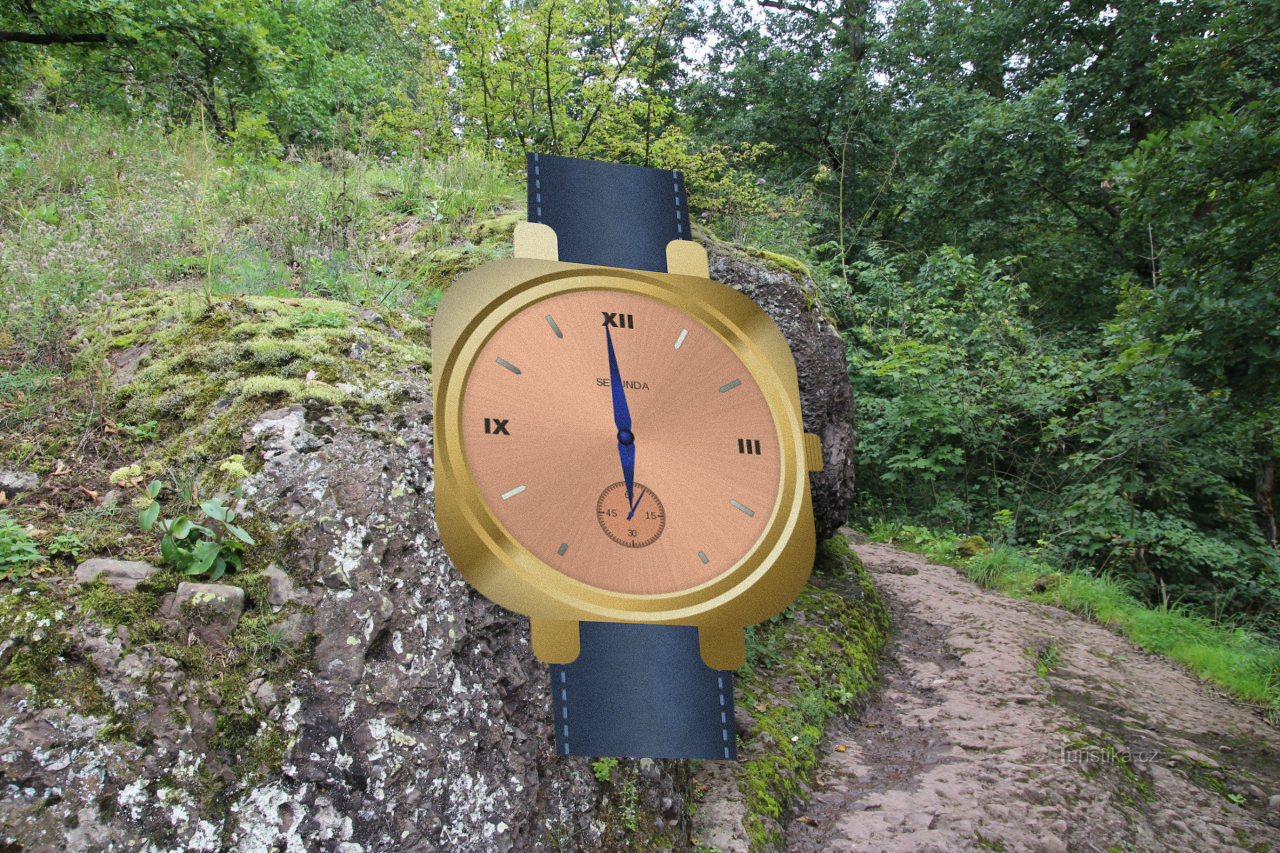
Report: 5.59.05
